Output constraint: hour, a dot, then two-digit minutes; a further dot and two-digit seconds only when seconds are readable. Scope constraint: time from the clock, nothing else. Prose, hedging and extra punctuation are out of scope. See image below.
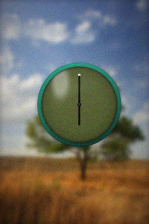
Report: 6.00
